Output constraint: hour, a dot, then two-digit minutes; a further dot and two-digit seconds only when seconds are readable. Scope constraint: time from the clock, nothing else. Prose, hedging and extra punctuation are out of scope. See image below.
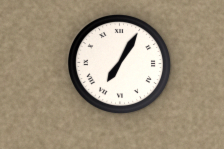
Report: 7.05
